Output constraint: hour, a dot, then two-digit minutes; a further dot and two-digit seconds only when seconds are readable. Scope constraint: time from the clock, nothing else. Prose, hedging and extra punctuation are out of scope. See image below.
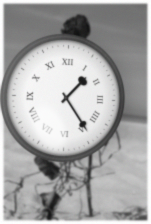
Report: 1.24
